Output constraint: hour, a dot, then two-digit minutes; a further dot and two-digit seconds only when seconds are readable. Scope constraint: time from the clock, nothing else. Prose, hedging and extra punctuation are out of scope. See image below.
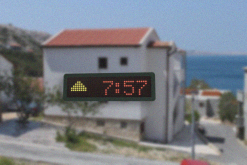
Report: 7.57
